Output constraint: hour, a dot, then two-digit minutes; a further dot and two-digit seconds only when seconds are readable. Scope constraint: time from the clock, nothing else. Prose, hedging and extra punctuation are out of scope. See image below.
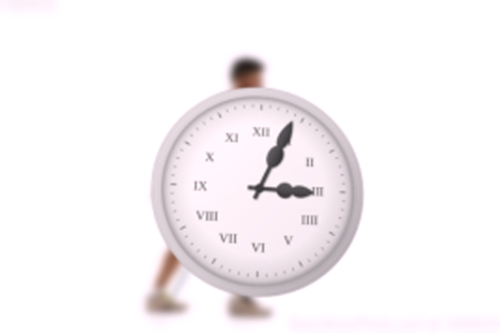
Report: 3.04
